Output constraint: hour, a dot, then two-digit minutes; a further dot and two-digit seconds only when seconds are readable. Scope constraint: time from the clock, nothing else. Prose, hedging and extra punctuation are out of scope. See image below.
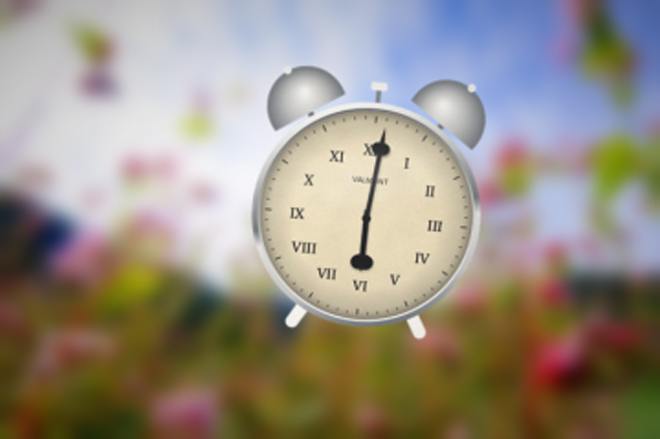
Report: 6.01
